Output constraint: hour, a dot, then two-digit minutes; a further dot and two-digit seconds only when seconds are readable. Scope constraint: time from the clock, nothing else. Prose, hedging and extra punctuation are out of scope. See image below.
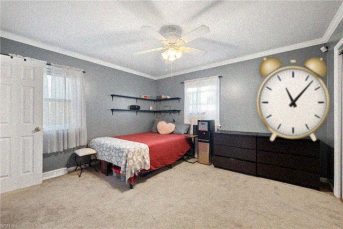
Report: 11.07
